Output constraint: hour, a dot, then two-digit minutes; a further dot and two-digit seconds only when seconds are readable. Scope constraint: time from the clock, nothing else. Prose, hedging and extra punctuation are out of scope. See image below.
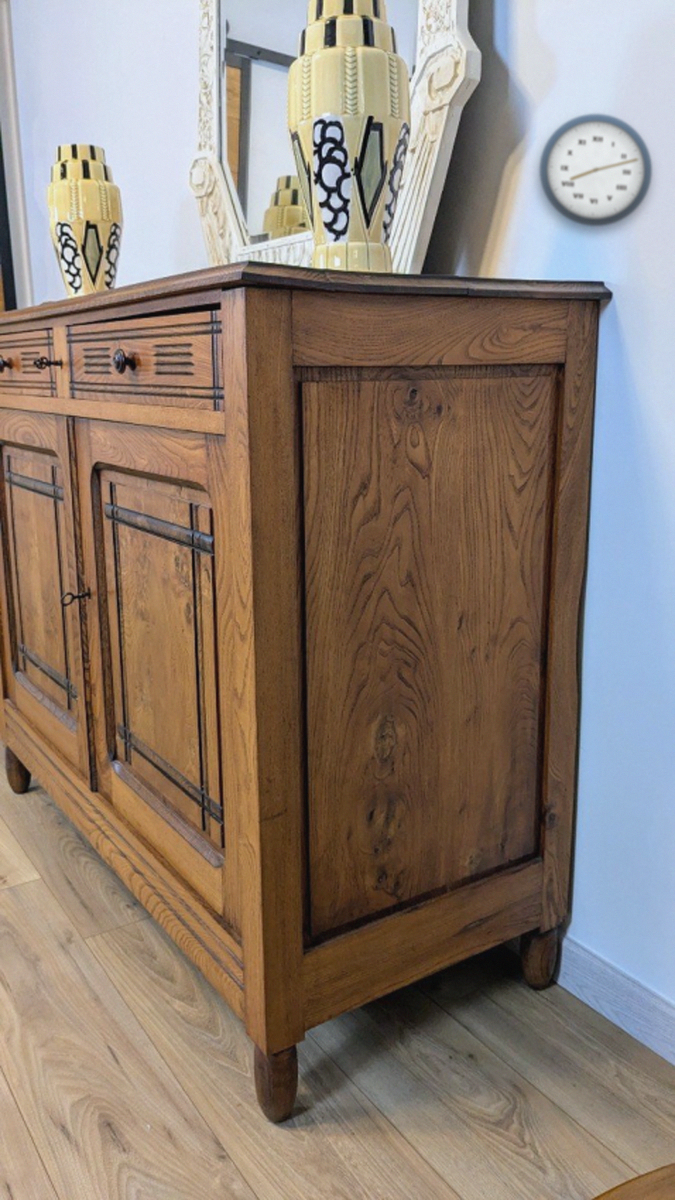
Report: 8.12
